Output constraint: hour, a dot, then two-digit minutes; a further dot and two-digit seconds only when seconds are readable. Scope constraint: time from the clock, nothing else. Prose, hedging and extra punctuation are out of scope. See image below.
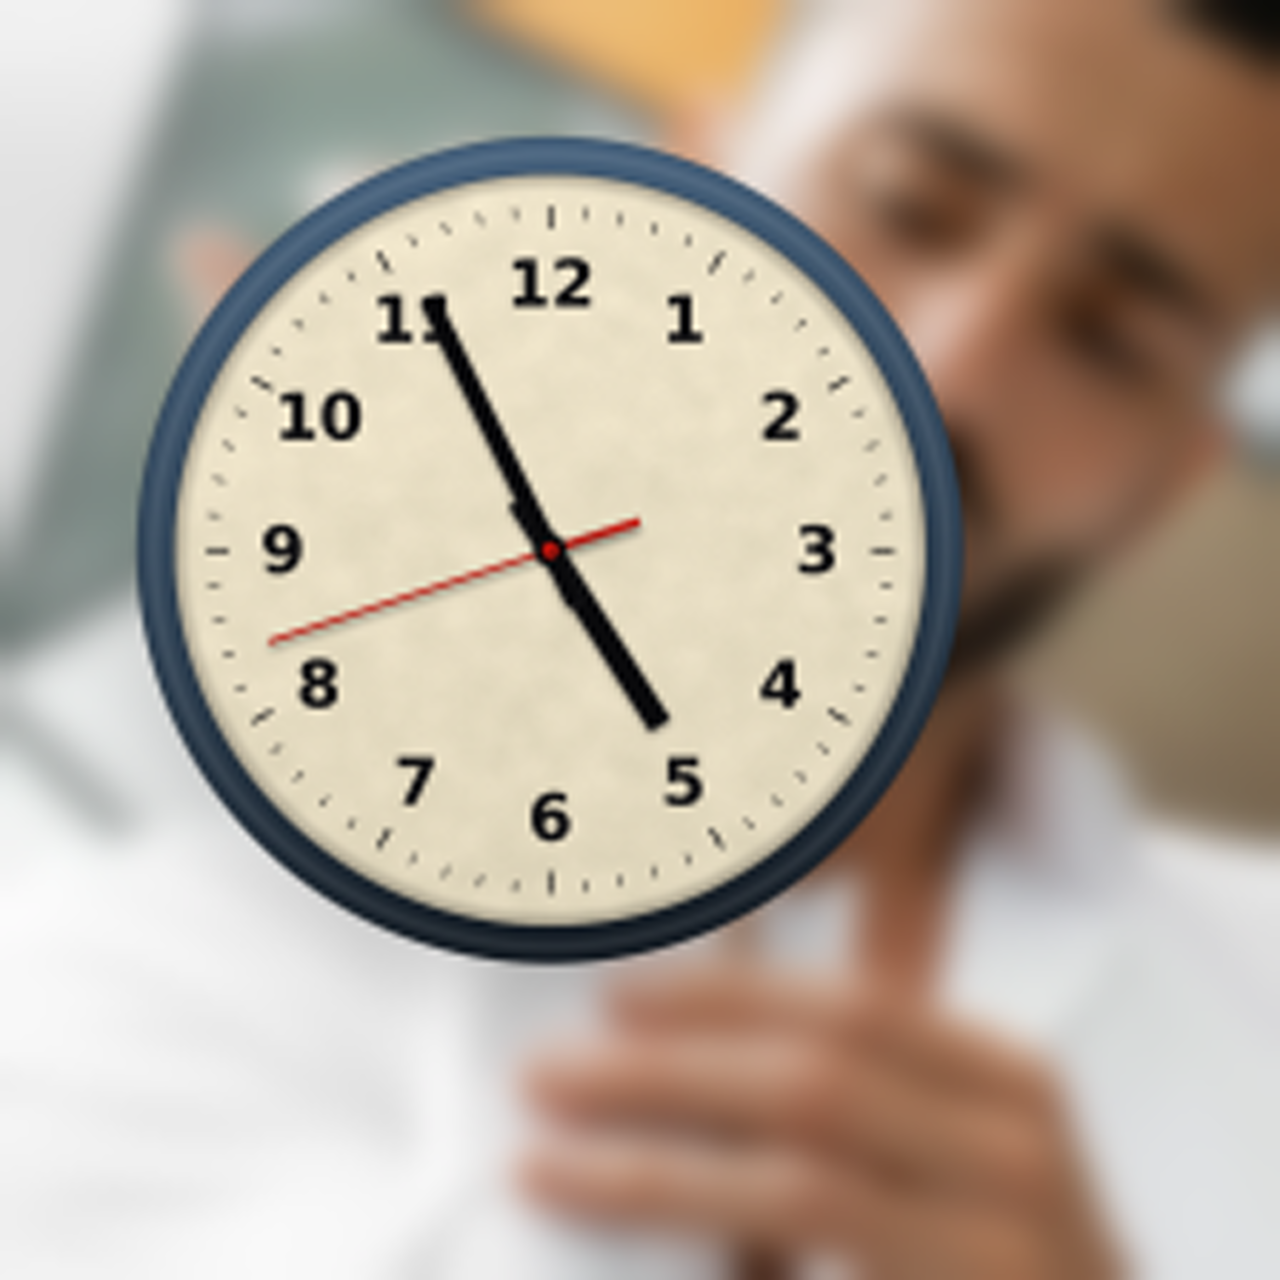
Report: 4.55.42
